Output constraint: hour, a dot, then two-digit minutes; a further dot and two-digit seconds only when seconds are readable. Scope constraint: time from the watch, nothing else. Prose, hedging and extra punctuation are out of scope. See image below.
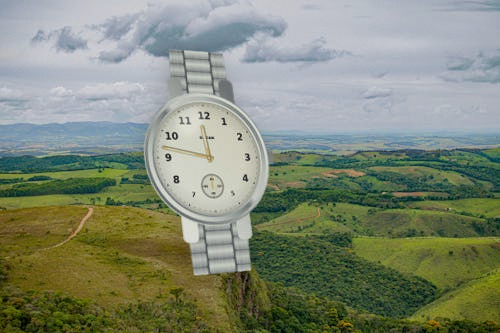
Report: 11.47
